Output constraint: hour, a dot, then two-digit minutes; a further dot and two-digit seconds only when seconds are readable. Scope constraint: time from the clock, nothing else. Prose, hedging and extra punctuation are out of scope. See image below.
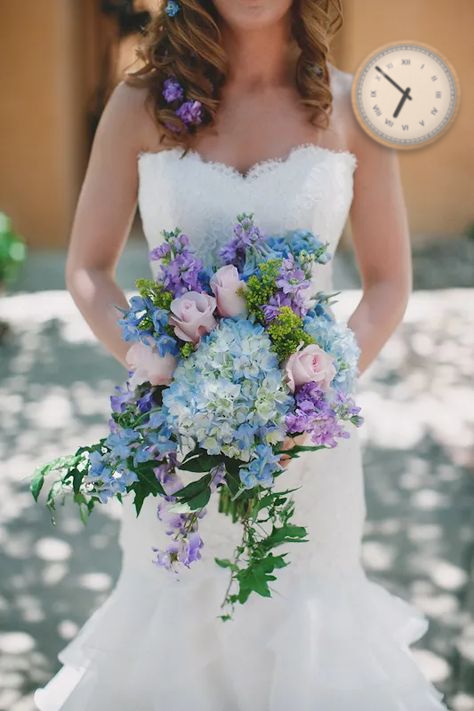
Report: 6.52
